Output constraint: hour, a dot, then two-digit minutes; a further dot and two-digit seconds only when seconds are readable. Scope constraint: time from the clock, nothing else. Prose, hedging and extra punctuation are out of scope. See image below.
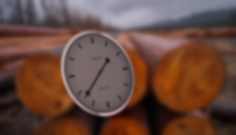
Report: 1.38
